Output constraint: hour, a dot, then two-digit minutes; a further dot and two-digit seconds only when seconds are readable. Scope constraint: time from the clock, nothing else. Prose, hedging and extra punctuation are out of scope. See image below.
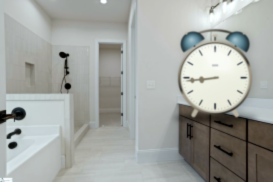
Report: 8.44
